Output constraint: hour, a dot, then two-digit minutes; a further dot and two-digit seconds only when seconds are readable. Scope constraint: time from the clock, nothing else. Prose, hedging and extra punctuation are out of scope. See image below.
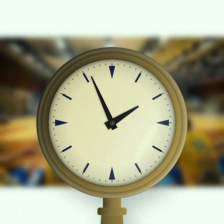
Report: 1.56
